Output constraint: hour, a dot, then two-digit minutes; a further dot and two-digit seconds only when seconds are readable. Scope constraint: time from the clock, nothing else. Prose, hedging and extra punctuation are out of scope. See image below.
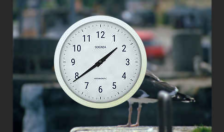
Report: 1.39
